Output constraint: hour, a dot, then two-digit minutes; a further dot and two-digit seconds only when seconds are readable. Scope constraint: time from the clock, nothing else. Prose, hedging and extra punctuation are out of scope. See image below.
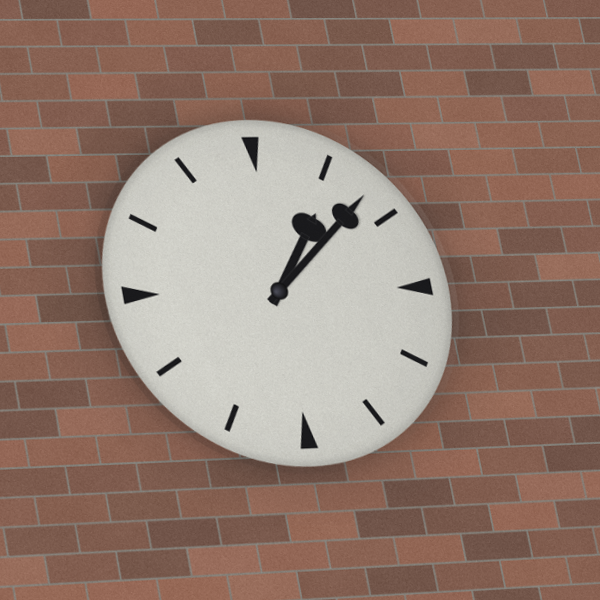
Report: 1.08
